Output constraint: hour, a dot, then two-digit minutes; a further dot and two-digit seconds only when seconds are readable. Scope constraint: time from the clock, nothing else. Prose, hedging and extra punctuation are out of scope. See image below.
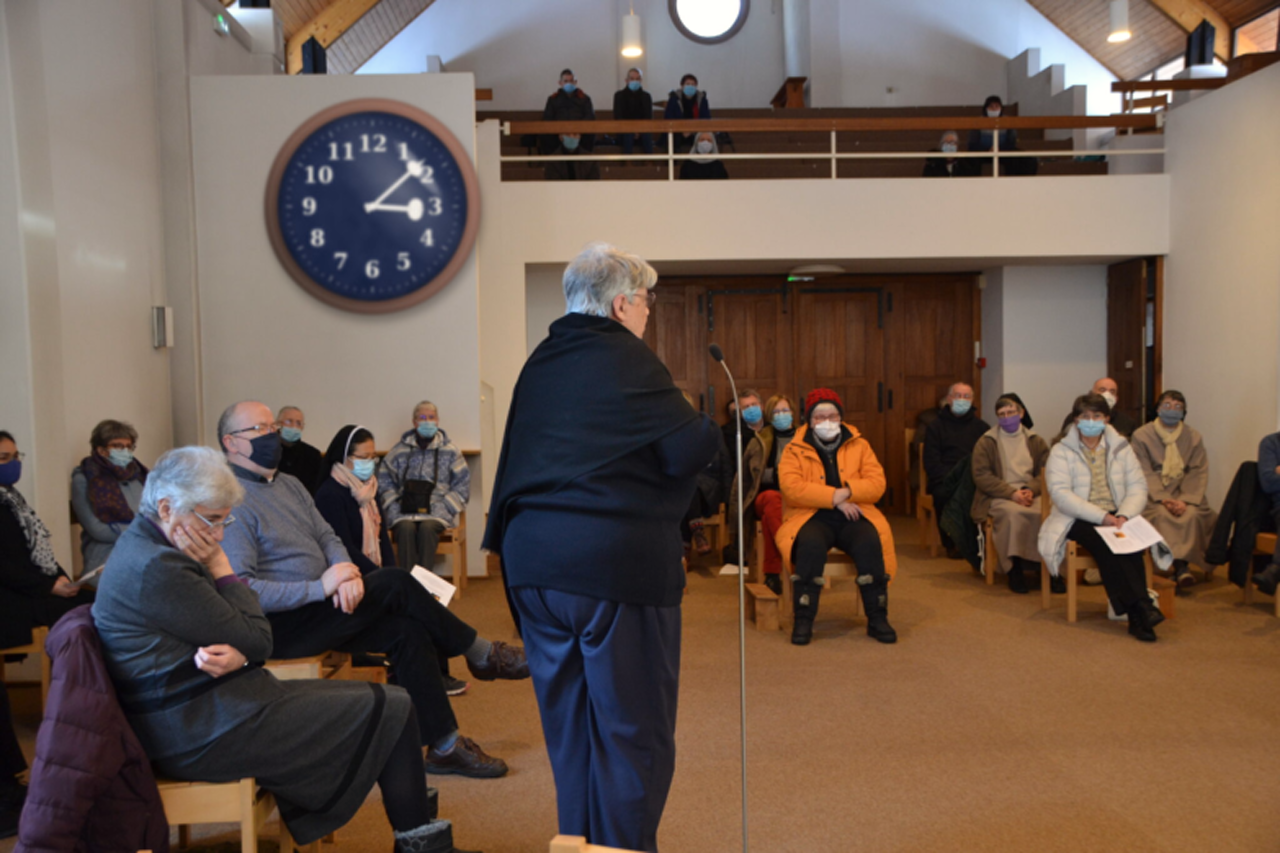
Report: 3.08
